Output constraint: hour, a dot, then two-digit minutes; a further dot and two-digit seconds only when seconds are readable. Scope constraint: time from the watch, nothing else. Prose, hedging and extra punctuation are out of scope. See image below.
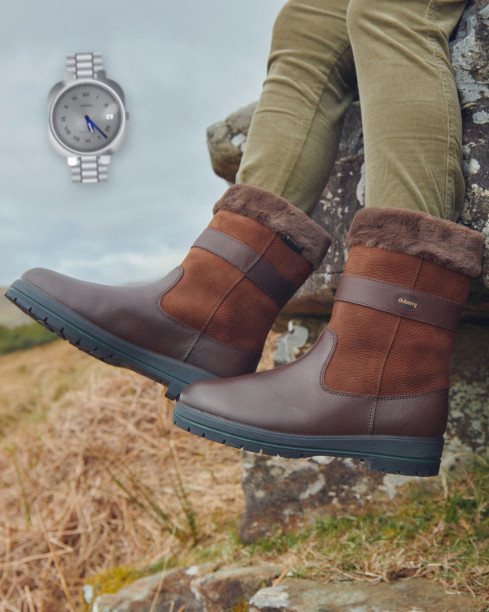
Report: 5.23
